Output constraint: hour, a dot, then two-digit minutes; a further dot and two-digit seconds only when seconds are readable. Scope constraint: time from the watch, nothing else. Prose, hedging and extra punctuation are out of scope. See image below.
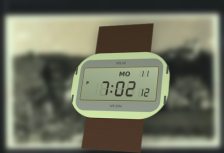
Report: 7.02.12
